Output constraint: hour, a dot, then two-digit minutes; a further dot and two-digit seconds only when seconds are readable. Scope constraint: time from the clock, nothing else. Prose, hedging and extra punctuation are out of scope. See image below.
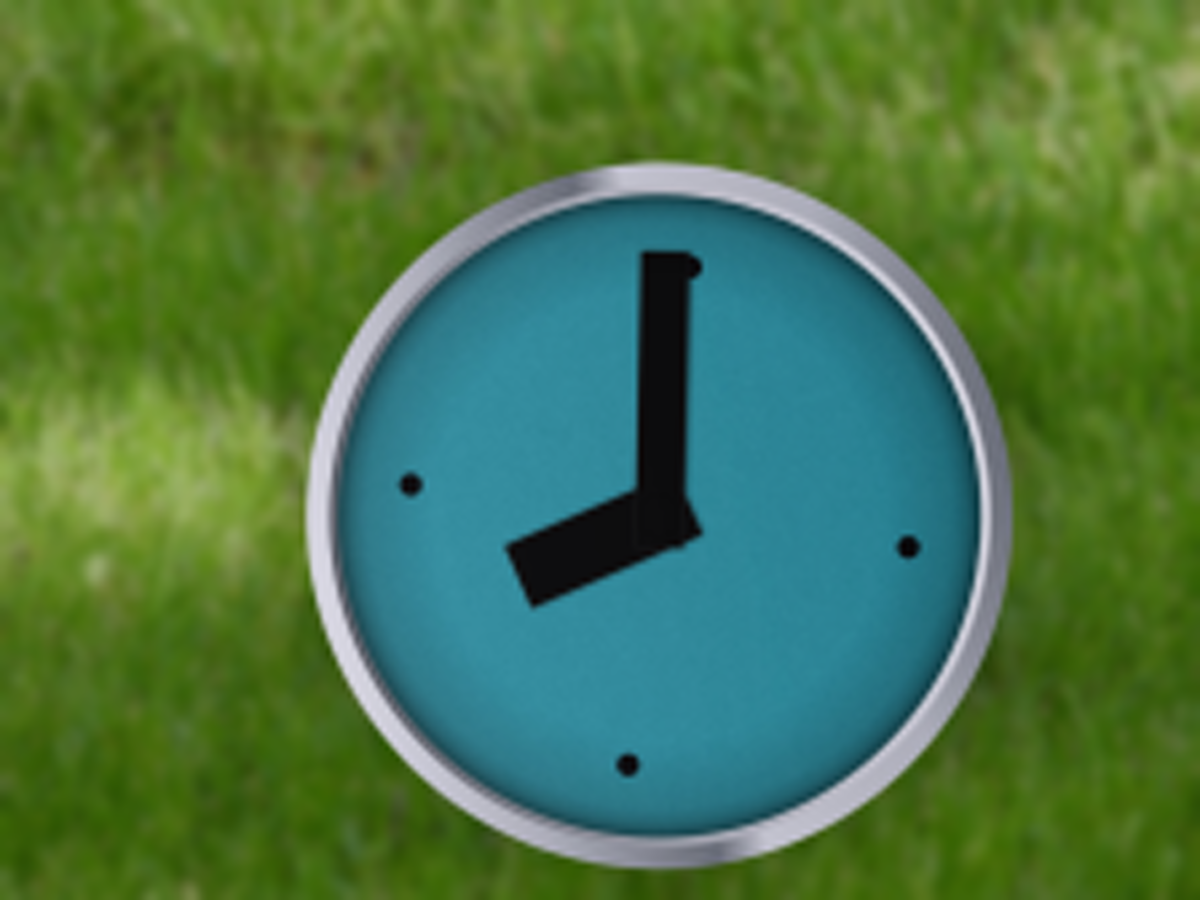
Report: 7.59
